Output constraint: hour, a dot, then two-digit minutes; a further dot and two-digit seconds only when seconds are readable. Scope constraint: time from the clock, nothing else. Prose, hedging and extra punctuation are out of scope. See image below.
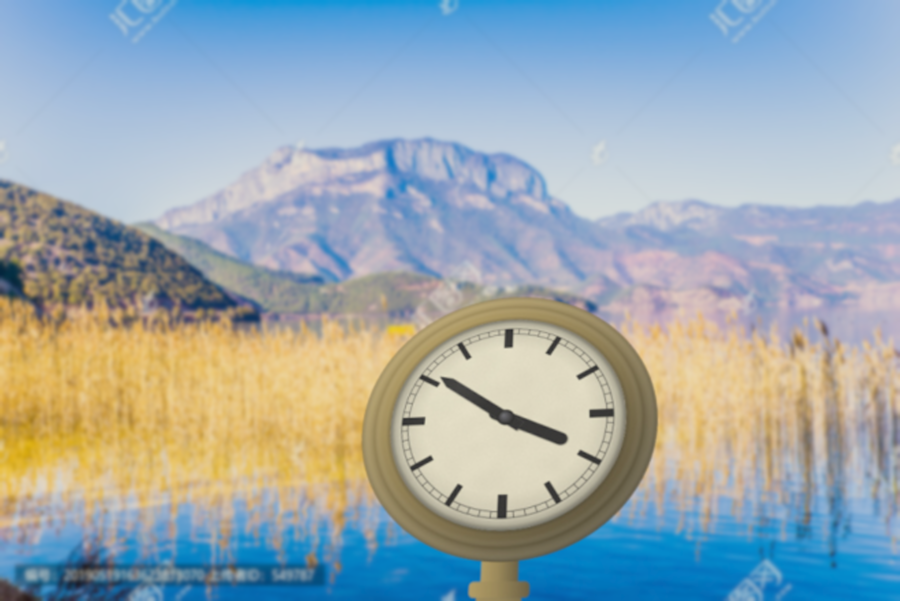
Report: 3.51
